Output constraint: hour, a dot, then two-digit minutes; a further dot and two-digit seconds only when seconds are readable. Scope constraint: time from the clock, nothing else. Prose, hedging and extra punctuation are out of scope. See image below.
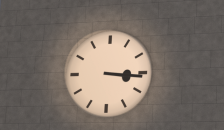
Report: 3.16
